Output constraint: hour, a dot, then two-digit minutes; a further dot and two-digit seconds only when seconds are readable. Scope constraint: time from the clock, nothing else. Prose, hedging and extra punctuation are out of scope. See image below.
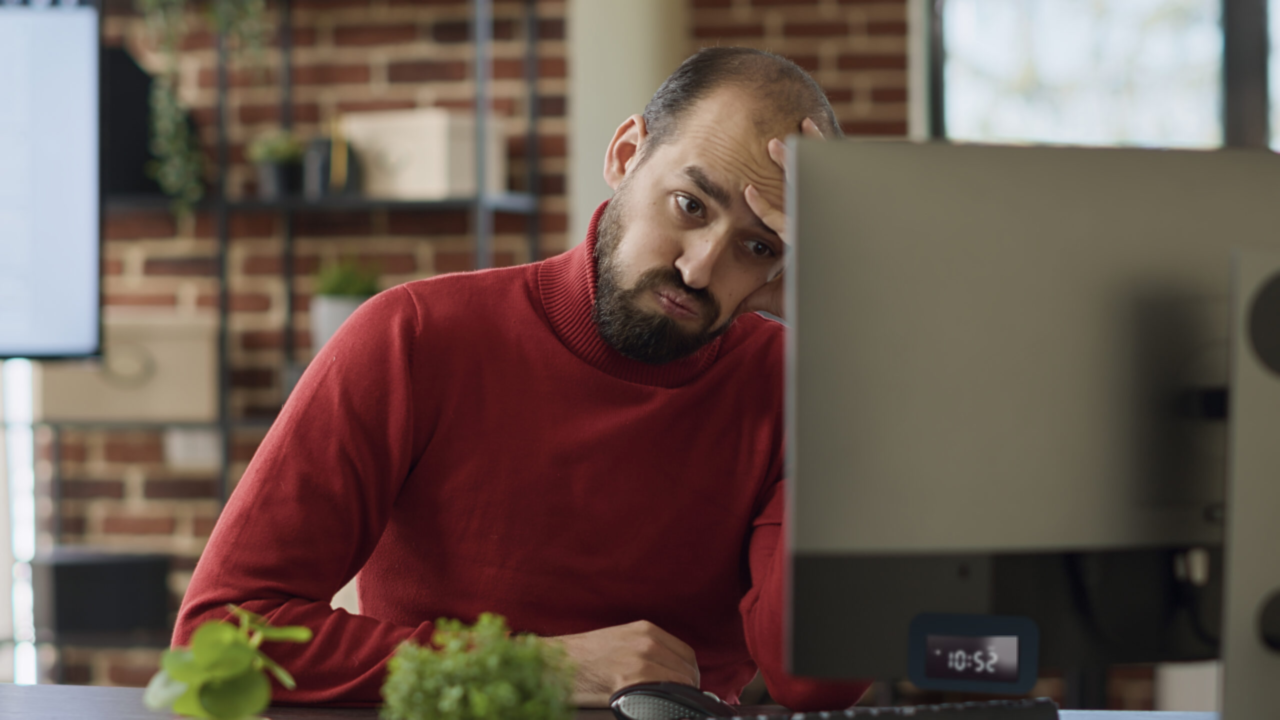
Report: 10.52
